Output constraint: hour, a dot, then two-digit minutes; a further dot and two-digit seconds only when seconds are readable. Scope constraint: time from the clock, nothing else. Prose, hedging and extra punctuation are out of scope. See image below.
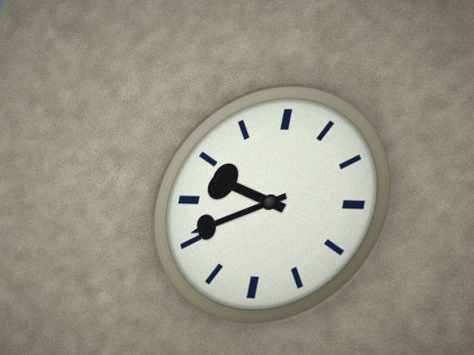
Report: 9.41
